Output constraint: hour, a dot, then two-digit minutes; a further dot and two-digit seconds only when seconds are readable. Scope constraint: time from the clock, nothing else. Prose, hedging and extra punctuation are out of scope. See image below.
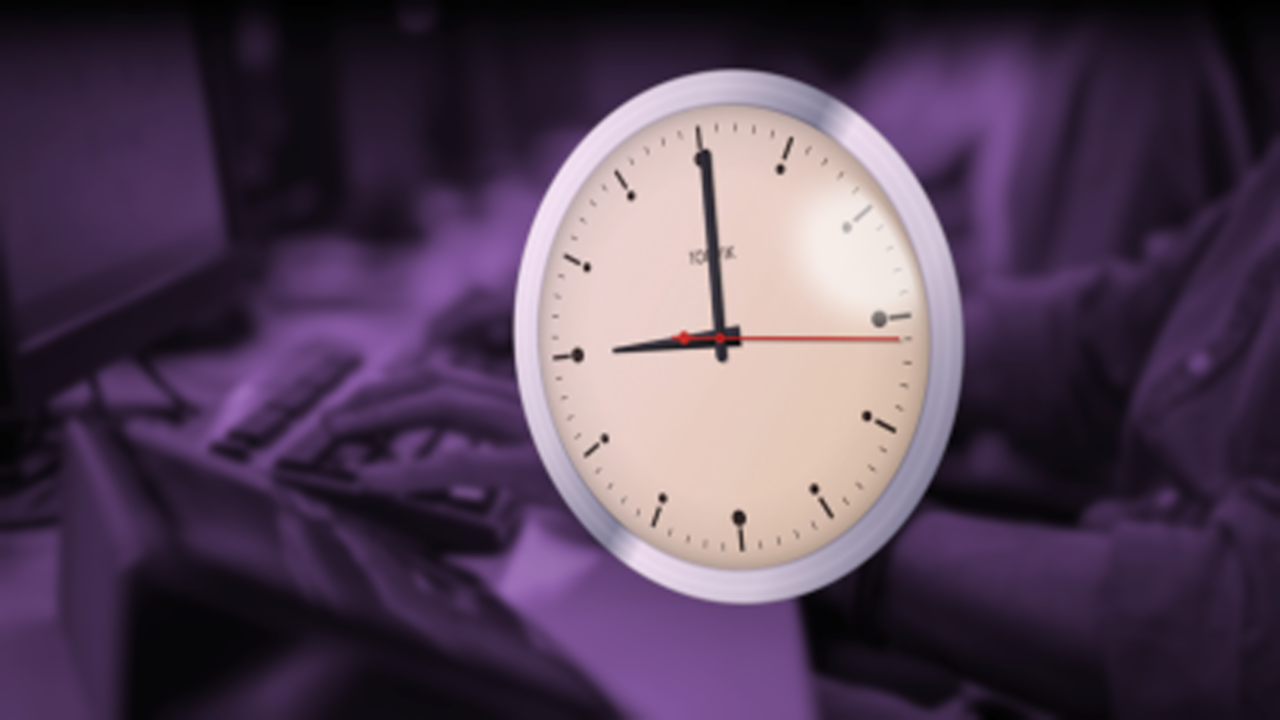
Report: 9.00.16
